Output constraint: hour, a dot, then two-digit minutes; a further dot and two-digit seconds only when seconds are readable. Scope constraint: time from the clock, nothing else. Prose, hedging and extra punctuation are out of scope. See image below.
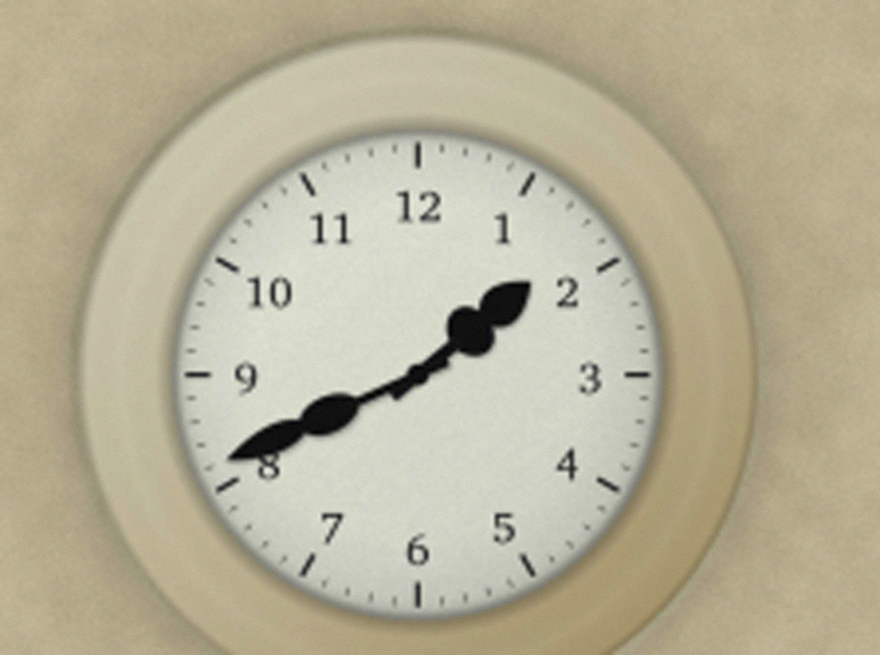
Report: 1.41
